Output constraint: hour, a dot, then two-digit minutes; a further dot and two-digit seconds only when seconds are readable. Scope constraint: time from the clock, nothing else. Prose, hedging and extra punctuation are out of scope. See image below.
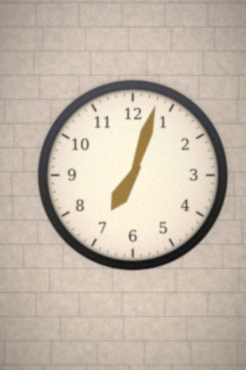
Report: 7.03
